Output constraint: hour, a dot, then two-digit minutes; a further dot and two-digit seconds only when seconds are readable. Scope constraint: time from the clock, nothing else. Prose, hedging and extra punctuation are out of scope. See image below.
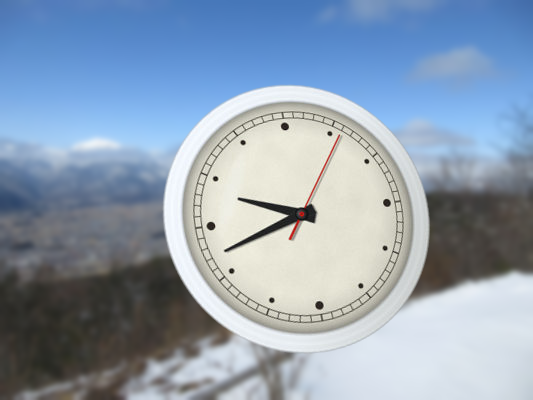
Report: 9.42.06
